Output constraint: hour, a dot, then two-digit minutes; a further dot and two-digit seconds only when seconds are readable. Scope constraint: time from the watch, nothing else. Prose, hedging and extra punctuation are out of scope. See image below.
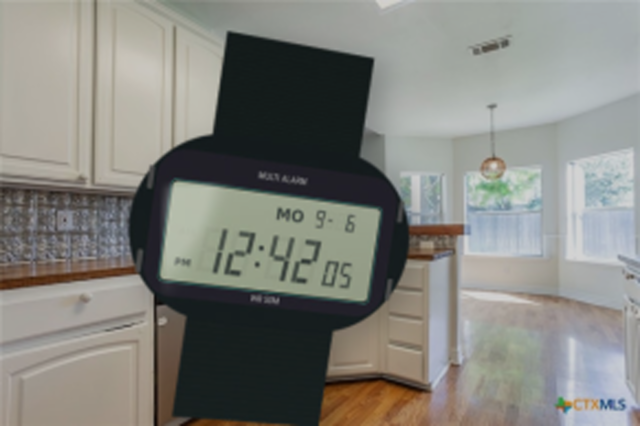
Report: 12.42.05
